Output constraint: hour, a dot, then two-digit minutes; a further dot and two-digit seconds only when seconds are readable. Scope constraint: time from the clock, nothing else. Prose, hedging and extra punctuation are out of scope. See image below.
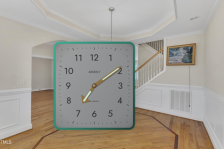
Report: 7.09
